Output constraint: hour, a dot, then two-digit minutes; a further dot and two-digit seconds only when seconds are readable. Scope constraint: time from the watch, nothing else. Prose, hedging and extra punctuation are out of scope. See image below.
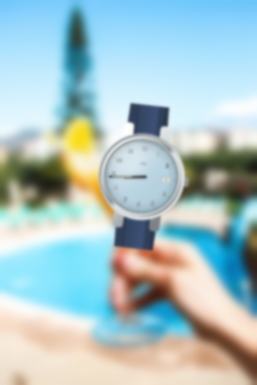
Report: 8.44
